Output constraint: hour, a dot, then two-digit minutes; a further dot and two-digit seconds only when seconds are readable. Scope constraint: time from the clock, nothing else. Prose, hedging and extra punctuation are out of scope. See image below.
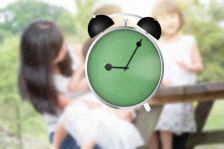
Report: 9.05
